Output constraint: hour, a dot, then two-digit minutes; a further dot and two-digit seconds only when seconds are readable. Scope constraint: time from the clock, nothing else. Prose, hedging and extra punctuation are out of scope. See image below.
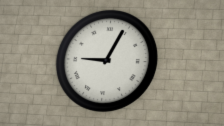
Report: 9.04
